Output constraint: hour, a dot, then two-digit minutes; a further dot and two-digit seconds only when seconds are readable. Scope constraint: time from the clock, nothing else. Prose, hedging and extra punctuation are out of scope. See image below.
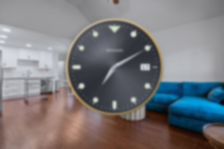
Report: 7.10
